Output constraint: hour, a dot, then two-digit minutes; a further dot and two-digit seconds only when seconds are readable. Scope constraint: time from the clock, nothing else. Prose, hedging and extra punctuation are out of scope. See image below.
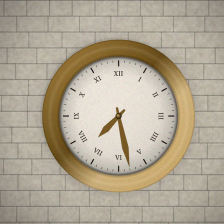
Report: 7.28
